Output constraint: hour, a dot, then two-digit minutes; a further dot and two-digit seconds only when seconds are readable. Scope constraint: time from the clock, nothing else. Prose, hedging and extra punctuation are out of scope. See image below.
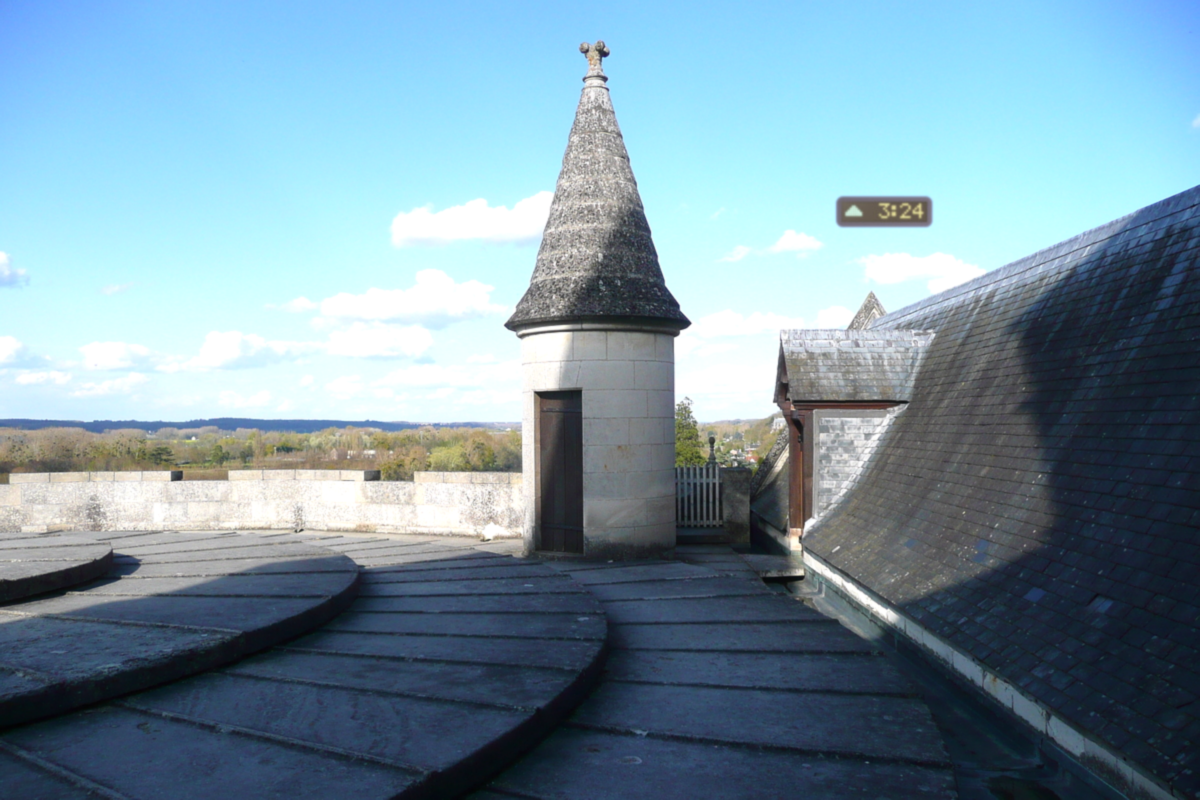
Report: 3.24
